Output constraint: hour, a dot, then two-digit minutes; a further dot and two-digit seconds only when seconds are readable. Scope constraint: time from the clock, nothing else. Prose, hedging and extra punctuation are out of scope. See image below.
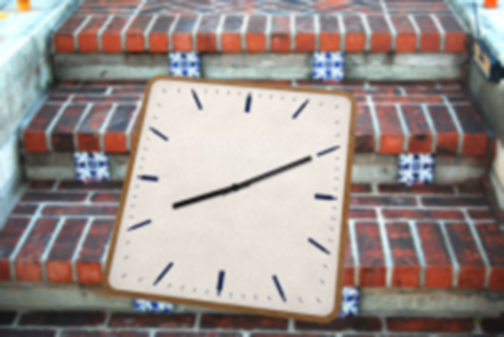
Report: 8.10
